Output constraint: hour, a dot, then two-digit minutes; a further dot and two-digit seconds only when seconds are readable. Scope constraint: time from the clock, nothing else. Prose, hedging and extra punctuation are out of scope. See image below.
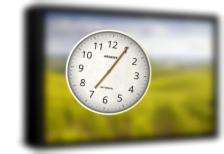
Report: 7.05
